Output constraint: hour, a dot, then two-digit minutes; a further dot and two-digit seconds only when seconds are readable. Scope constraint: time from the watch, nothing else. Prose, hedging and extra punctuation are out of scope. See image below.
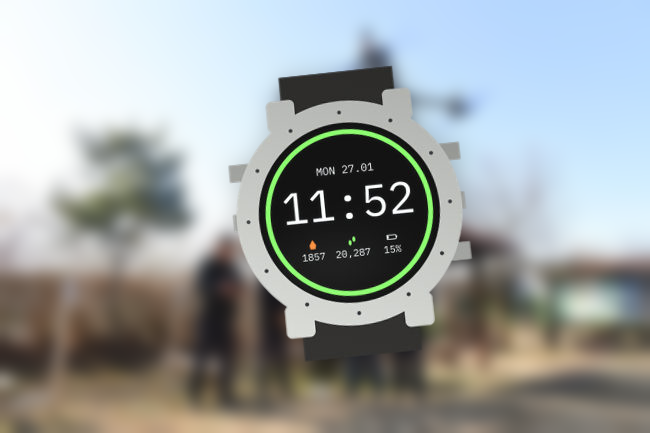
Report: 11.52
